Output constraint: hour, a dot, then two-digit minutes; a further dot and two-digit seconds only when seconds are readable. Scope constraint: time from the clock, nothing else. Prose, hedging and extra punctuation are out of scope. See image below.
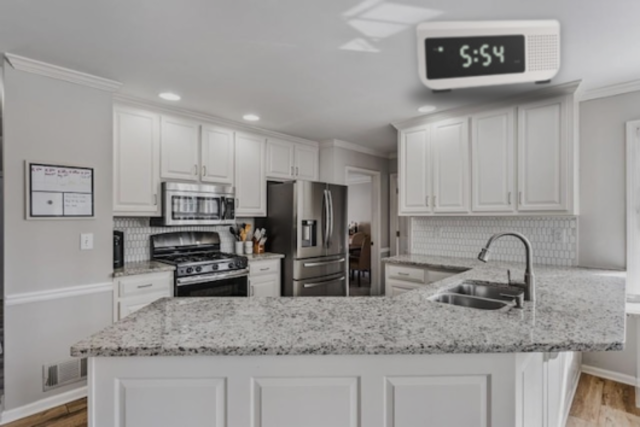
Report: 5.54
